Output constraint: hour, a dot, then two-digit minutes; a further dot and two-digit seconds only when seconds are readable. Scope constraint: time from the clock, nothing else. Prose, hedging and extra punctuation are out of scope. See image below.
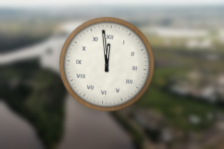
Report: 11.58
